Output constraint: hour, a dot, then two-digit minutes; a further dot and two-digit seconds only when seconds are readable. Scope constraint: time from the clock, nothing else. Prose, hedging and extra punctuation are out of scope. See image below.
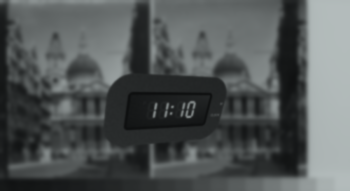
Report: 11.10
